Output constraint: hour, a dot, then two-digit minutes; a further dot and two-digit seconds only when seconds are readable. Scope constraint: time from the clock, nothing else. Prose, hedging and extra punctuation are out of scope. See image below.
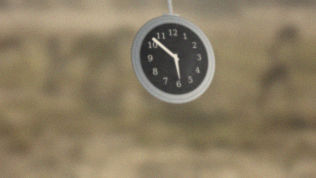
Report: 5.52
